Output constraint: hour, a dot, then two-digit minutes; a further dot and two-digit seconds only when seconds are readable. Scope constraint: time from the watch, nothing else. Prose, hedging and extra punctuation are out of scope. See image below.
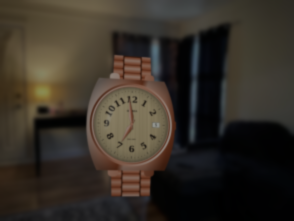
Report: 6.59
